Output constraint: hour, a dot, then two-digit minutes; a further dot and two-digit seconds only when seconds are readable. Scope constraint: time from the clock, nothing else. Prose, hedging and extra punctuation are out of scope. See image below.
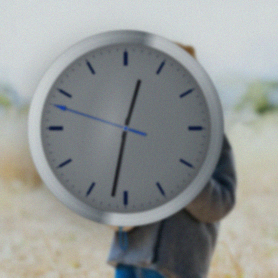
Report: 12.31.48
